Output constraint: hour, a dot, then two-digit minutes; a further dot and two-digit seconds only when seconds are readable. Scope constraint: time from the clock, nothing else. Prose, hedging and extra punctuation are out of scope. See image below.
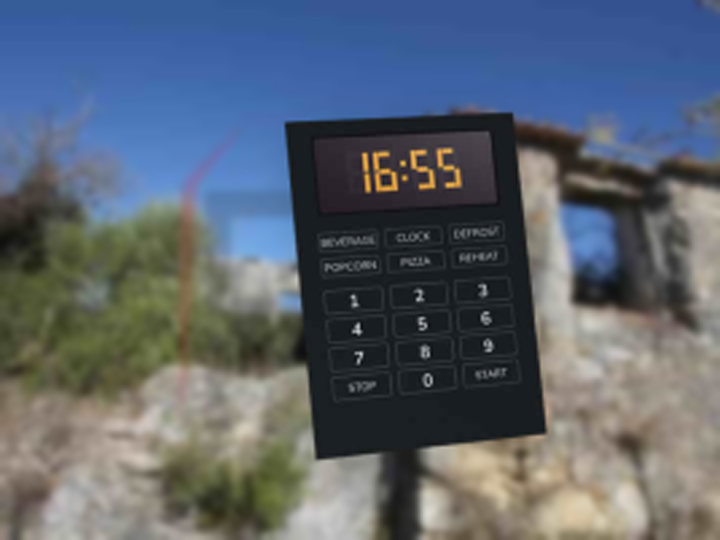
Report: 16.55
